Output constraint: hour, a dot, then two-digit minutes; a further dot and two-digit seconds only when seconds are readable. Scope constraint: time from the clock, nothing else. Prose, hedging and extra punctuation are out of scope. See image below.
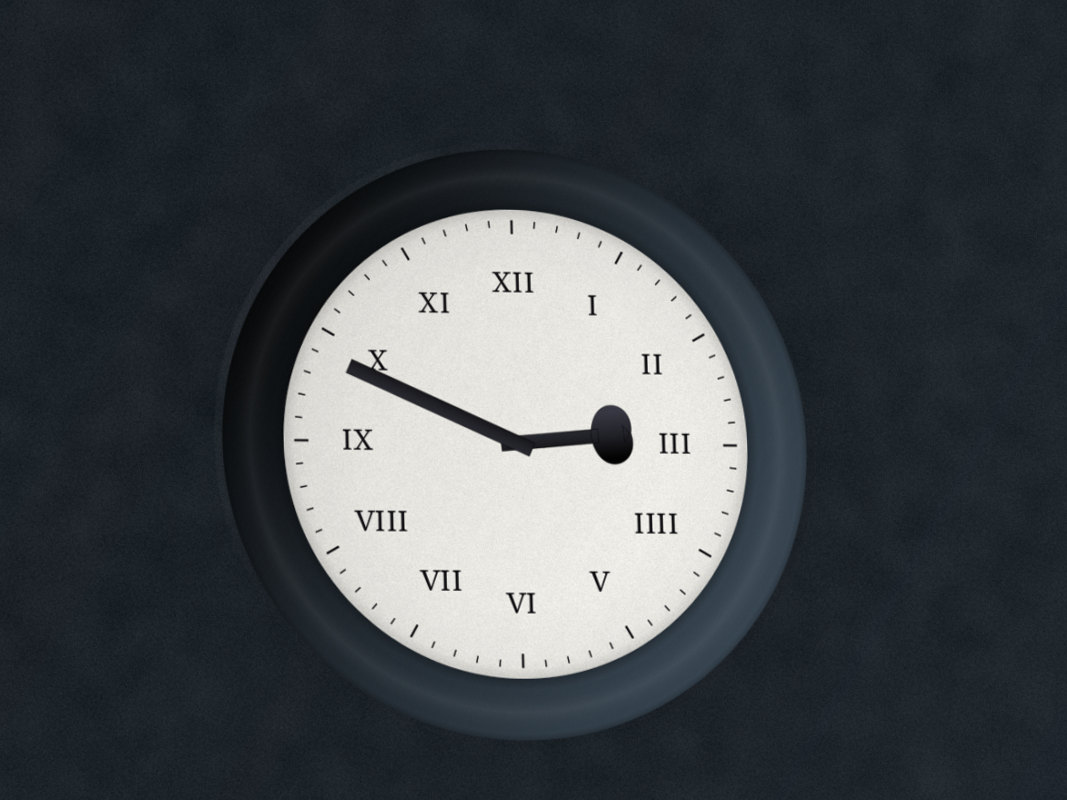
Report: 2.49
